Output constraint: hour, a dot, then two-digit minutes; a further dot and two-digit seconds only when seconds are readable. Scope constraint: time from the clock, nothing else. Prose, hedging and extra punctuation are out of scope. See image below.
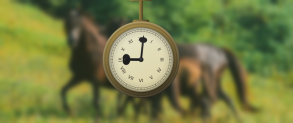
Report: 9.01
